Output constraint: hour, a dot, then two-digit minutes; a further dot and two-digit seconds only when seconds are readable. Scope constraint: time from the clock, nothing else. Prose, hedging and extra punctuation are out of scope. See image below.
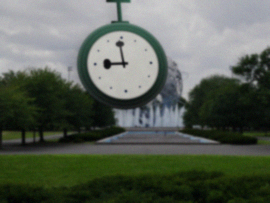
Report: 8.59
